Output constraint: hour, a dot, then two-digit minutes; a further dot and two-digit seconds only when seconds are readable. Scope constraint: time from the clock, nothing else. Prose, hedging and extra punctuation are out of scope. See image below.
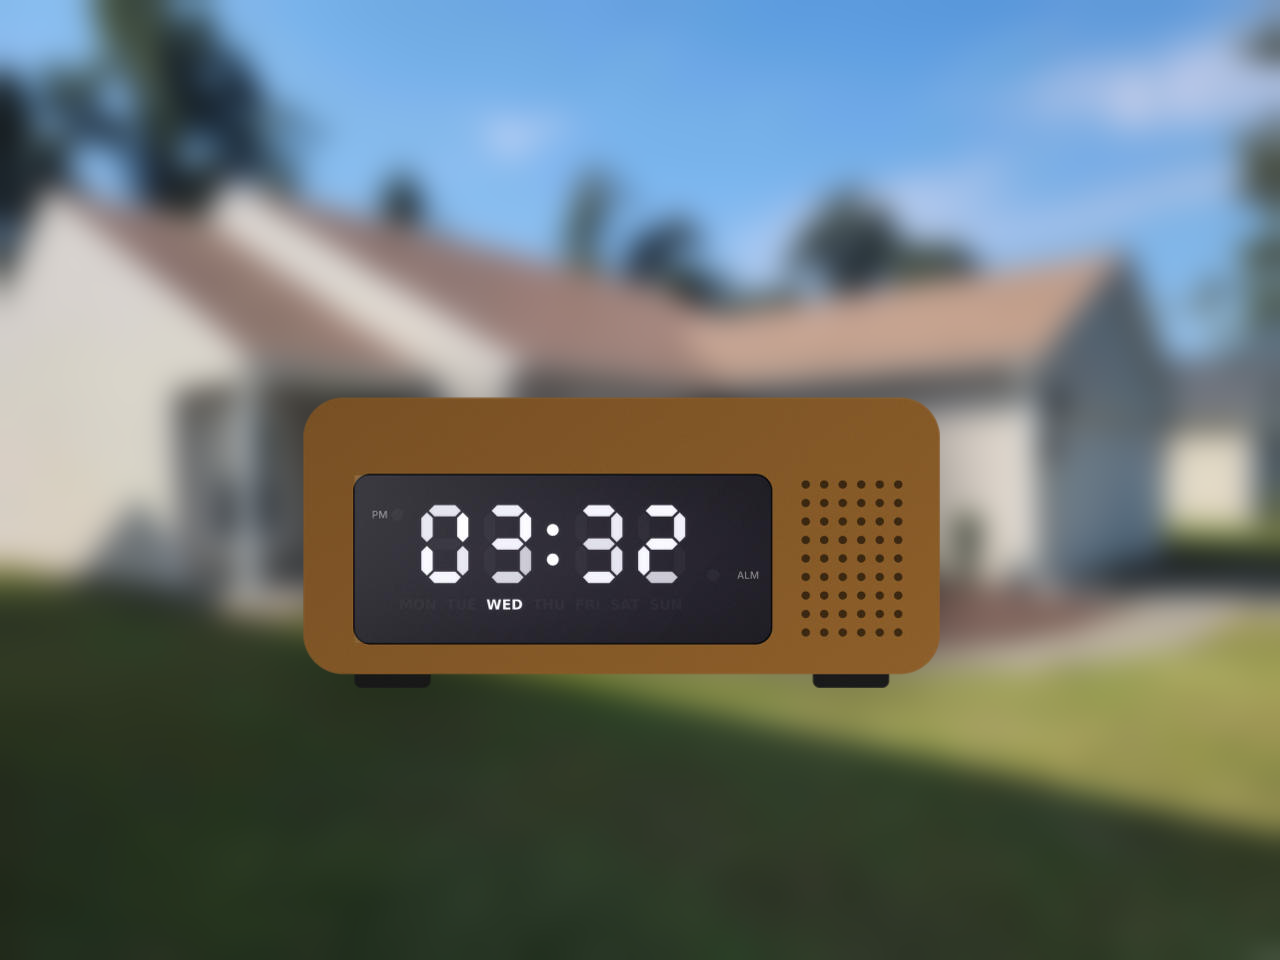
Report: 3.32
